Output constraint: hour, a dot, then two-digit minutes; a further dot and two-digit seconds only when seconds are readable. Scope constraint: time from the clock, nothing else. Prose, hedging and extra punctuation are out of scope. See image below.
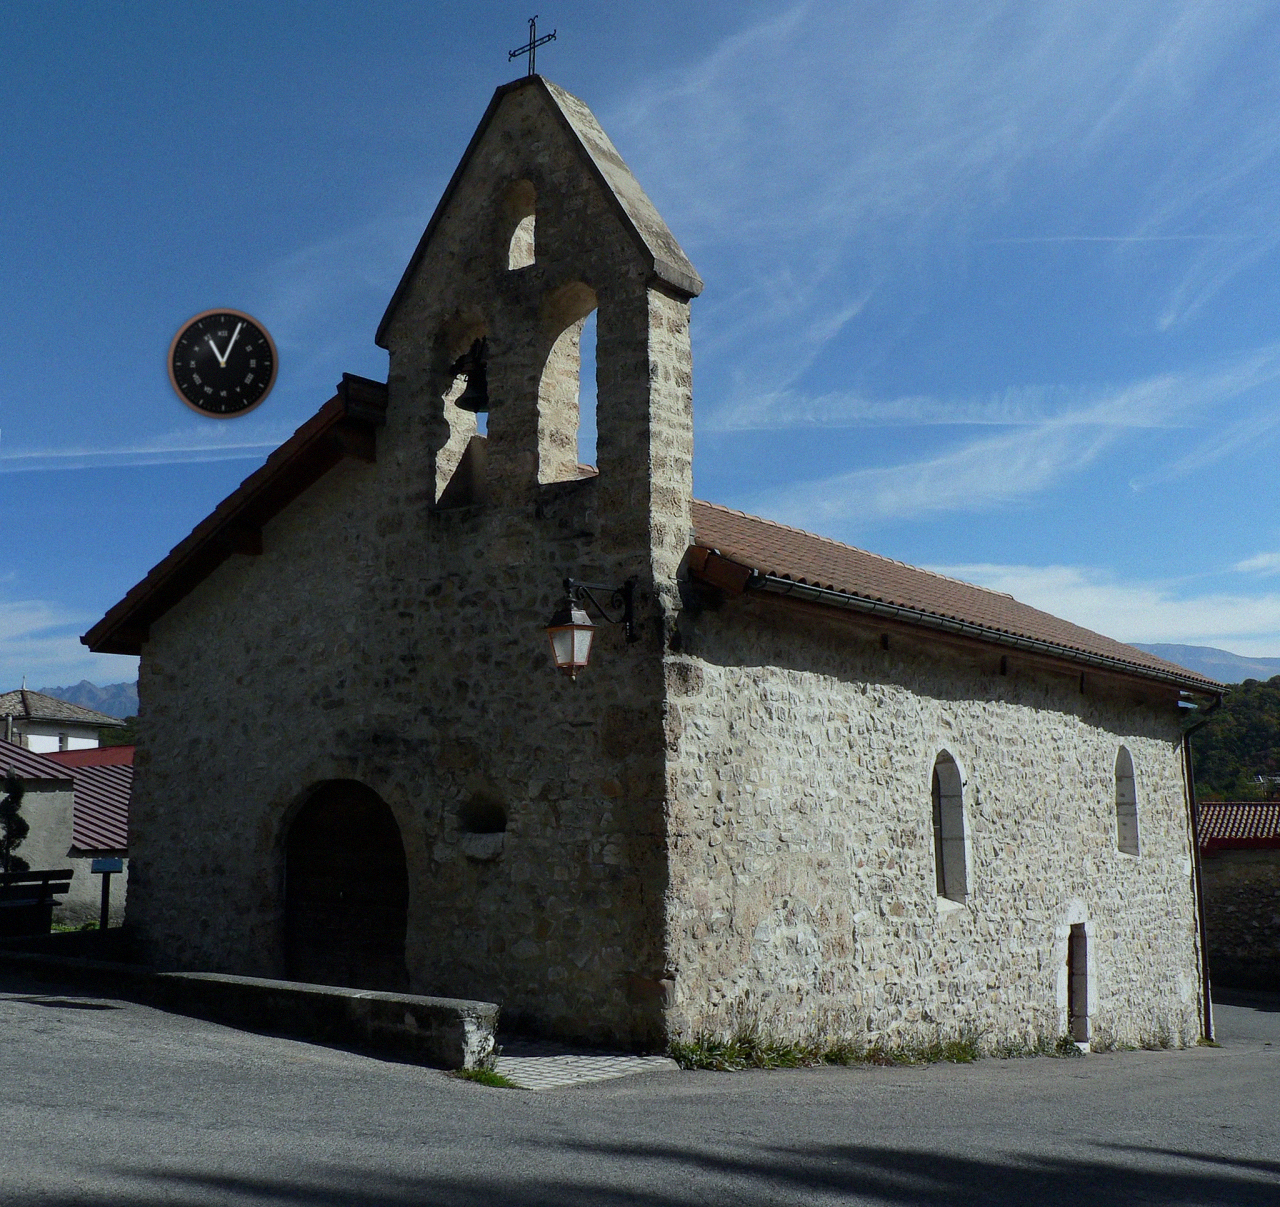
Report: 11.04
